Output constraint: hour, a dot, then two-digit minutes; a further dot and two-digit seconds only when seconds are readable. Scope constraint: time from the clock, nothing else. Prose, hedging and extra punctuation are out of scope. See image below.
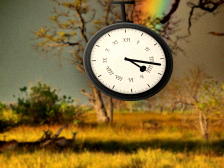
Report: 4.17
